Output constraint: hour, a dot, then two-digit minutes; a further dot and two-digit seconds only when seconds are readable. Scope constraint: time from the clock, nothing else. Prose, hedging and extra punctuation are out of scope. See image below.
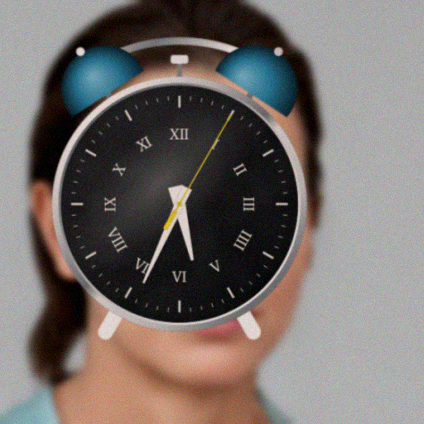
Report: 5.34.05
